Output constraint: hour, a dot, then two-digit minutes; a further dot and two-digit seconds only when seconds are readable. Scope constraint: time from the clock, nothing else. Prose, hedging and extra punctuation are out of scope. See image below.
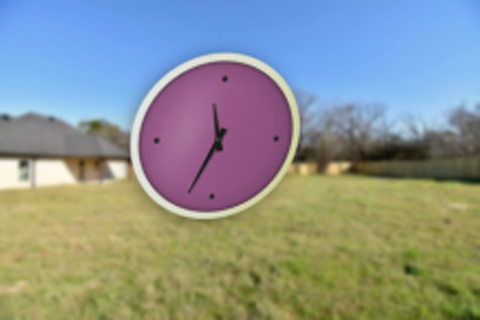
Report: 11.34
